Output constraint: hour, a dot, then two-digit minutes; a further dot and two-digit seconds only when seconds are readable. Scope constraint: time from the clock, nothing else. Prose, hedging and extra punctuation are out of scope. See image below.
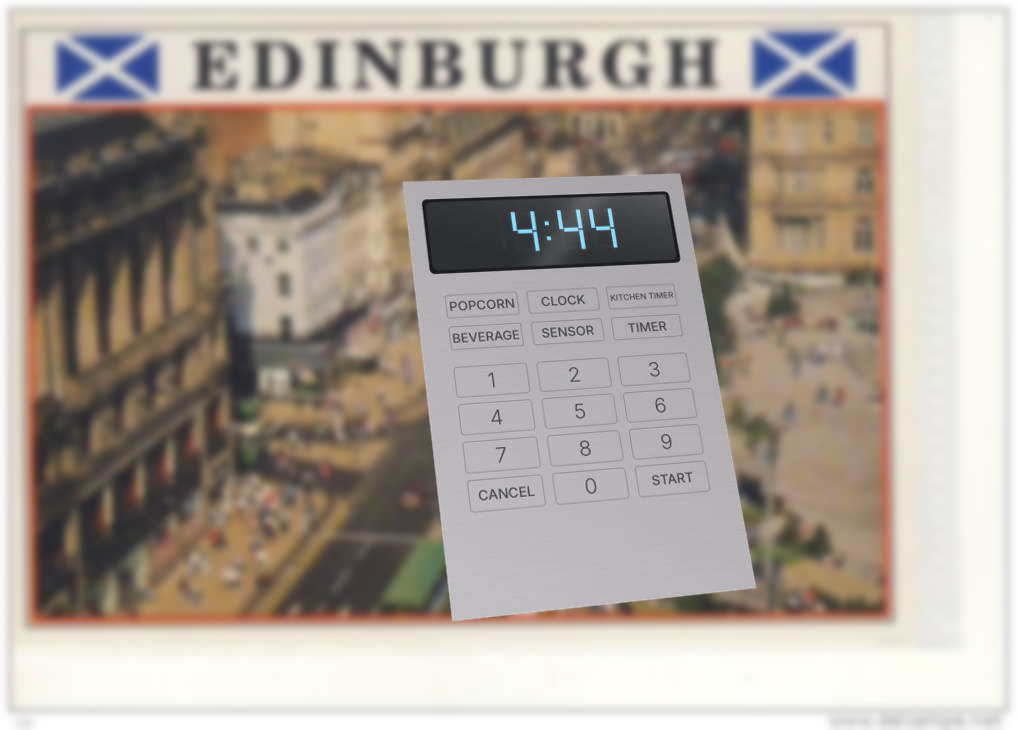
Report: 4.44
